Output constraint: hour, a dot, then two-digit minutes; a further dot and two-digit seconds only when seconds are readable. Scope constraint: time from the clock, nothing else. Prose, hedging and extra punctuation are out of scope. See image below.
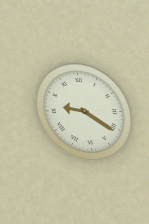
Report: 9.21
